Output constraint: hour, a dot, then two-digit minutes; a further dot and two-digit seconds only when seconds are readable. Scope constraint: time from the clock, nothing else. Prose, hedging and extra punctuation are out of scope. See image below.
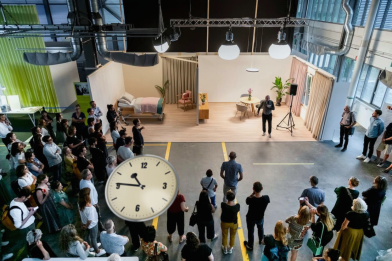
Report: 10.46
